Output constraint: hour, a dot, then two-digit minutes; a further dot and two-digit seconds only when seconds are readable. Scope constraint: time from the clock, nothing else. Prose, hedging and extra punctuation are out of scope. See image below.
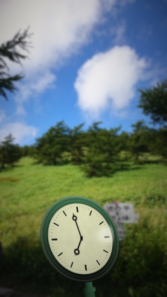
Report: 6.58
